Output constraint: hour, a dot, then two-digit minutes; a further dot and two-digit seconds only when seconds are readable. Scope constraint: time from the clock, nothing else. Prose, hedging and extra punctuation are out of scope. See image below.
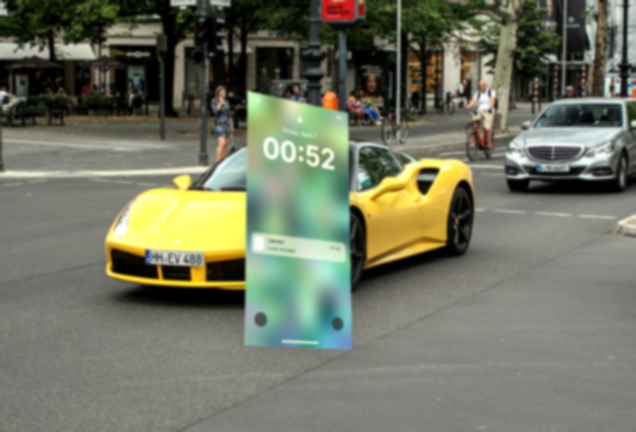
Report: 0.52
